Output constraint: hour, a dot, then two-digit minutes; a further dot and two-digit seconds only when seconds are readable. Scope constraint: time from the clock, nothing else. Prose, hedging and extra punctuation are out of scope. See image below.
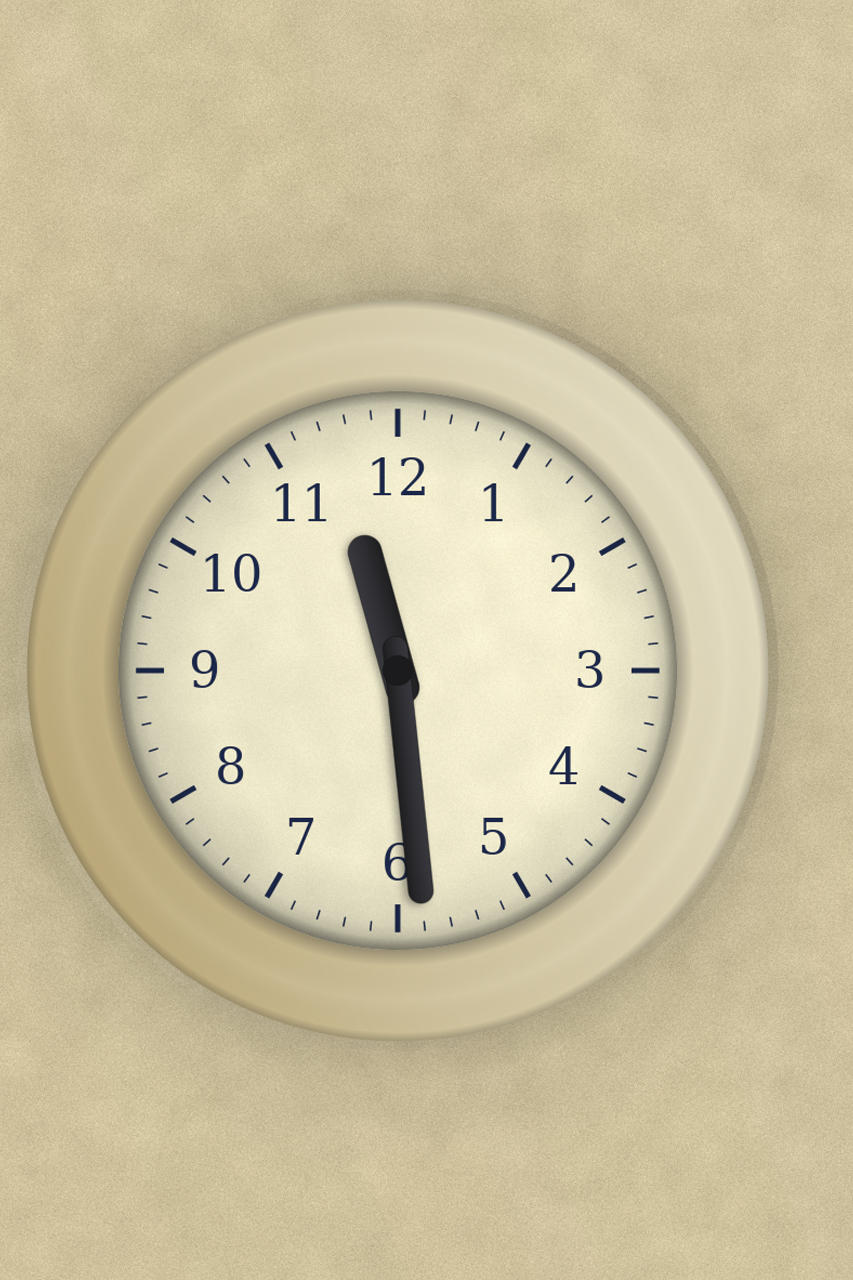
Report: 11.29
